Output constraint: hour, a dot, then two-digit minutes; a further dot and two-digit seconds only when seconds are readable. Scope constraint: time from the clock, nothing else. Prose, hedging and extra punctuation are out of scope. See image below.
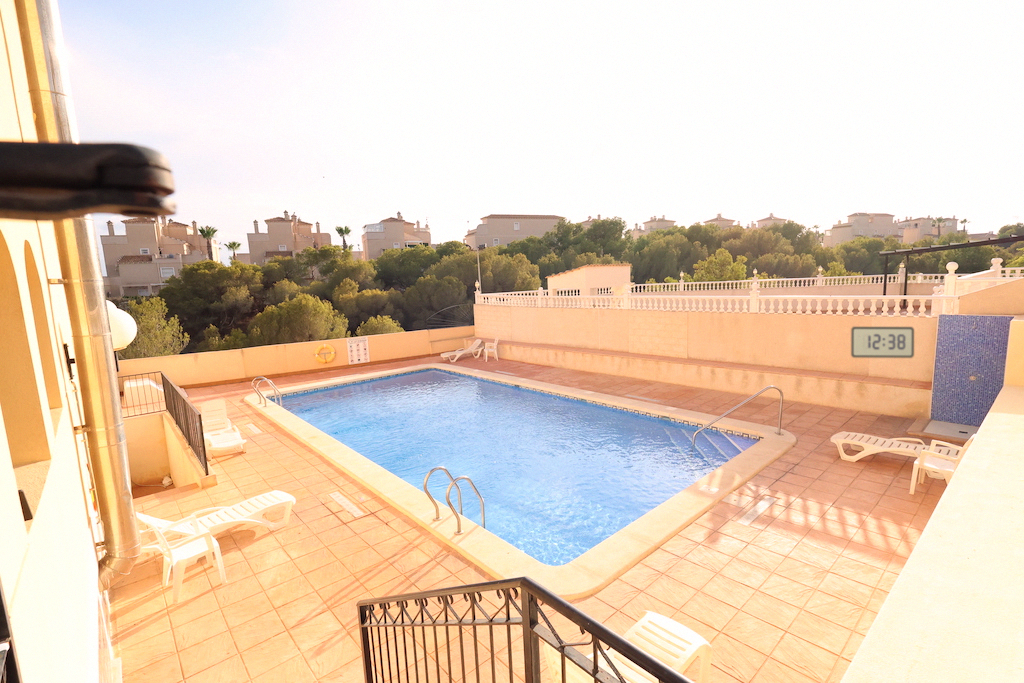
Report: 12.38
